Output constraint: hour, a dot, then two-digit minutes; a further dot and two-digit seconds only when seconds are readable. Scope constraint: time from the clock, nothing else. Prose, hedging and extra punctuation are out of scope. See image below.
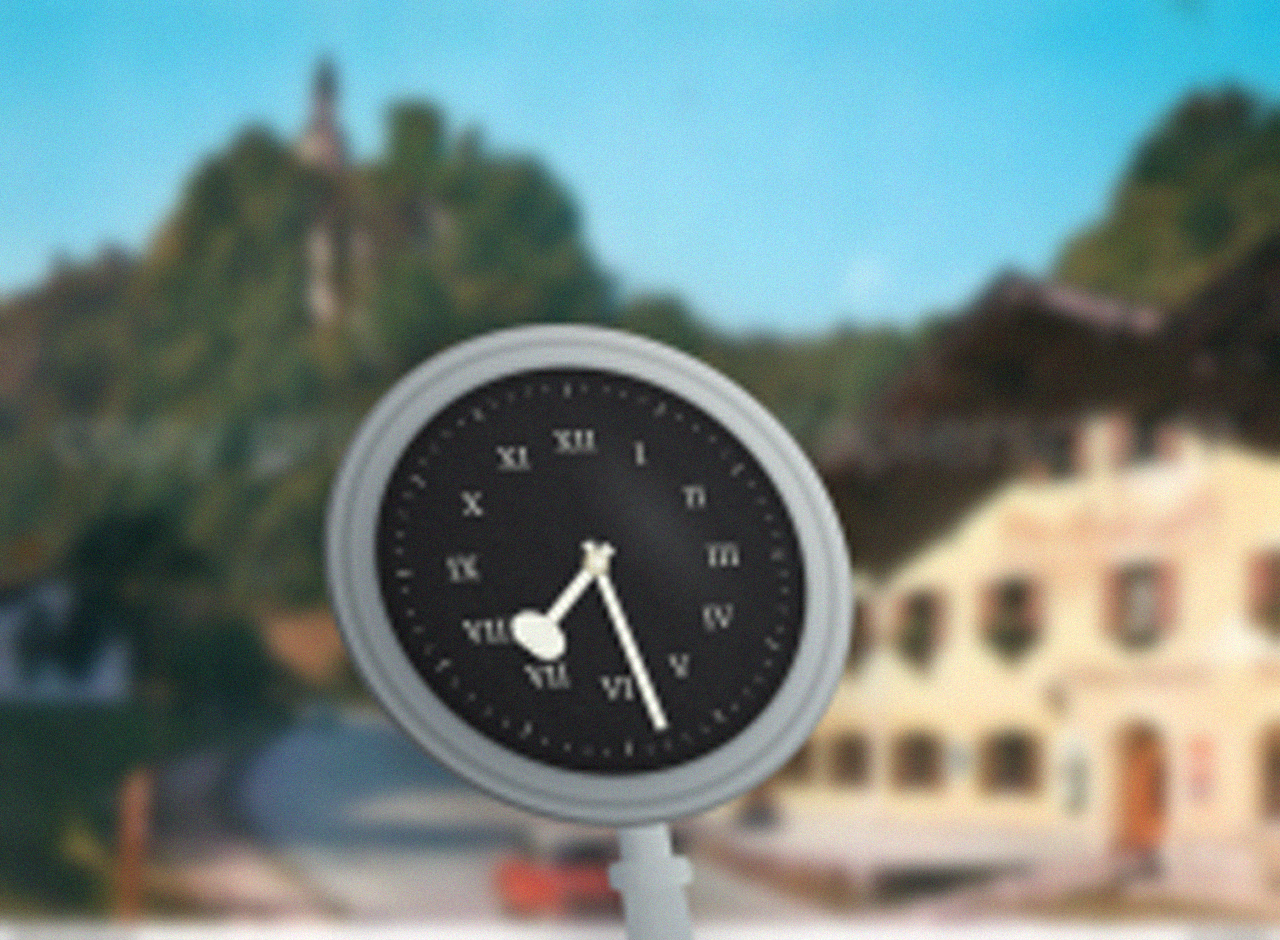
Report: 7.28
